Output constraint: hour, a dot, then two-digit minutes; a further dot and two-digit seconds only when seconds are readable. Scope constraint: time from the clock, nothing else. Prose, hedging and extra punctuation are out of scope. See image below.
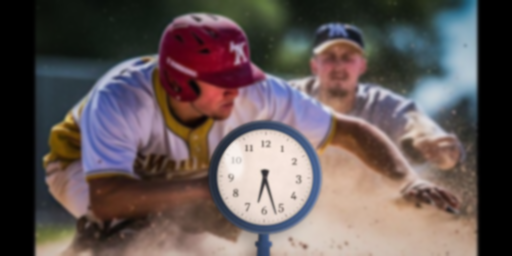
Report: 6.27
